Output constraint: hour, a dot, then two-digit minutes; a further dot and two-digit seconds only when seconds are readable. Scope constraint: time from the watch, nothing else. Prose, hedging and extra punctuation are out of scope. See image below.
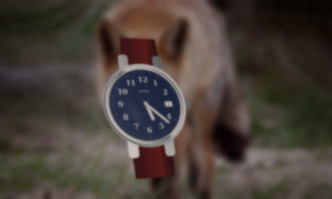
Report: 5.22
